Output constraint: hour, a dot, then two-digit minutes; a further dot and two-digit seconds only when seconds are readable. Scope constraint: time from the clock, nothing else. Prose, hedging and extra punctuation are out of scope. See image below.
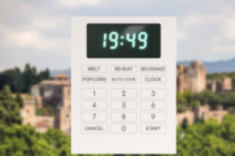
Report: 19.49
